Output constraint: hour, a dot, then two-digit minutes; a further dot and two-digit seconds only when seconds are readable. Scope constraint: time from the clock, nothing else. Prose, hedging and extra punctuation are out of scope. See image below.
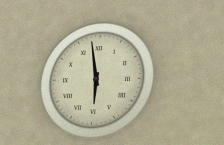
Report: 5.58
